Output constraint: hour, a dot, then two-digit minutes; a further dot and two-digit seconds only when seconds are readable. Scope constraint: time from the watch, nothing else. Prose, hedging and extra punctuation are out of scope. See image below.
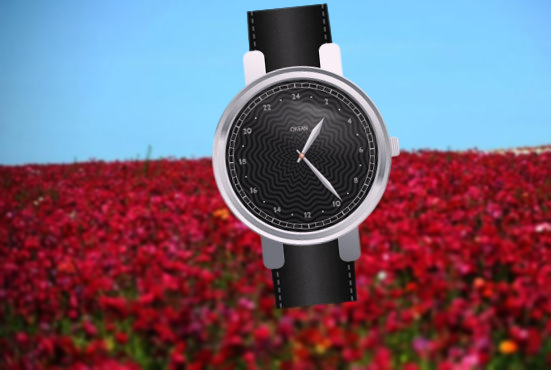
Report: 2.24
